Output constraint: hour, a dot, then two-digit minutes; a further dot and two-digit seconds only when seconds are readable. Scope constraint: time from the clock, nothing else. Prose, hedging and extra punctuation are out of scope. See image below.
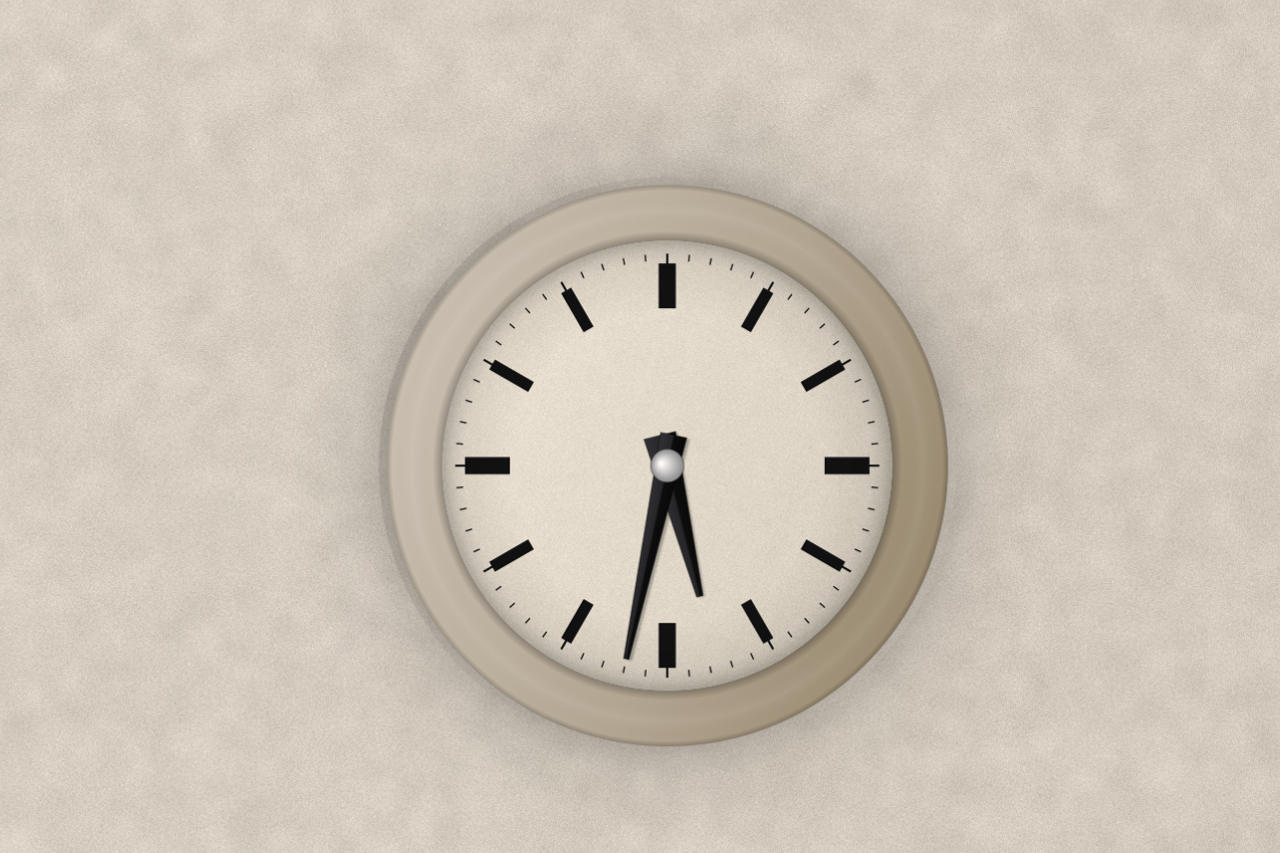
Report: 5.32
